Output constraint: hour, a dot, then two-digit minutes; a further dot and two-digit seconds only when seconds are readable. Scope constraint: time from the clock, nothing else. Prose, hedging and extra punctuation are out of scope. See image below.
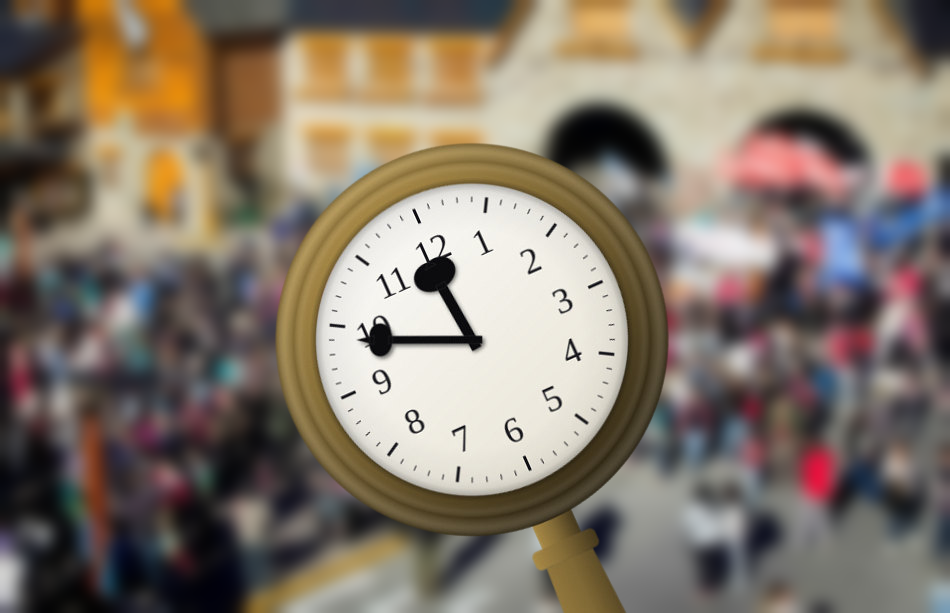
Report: 11.49
